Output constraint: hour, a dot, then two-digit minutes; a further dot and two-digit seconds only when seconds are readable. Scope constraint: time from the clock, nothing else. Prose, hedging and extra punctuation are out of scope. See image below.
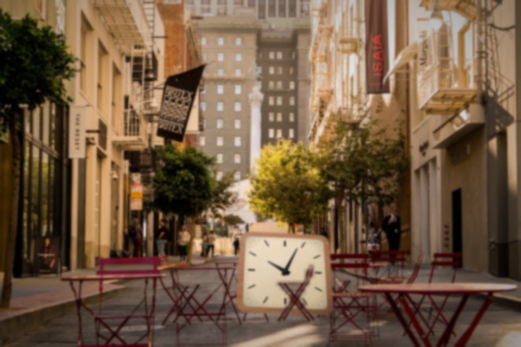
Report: 10.04
